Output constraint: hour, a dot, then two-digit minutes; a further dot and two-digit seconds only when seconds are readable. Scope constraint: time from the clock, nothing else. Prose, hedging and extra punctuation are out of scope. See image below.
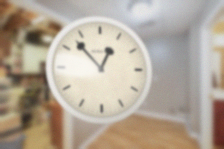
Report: 12.53
